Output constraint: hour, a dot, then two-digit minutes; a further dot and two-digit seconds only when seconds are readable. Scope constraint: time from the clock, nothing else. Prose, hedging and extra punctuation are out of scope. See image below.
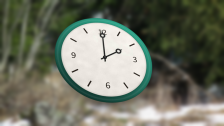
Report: 2.00
